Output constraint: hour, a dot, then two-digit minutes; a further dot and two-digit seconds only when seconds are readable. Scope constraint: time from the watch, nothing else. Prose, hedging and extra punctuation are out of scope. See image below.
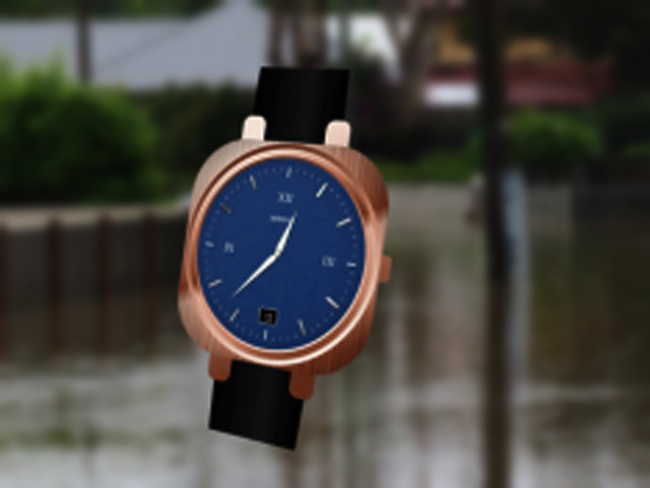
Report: 12.37
